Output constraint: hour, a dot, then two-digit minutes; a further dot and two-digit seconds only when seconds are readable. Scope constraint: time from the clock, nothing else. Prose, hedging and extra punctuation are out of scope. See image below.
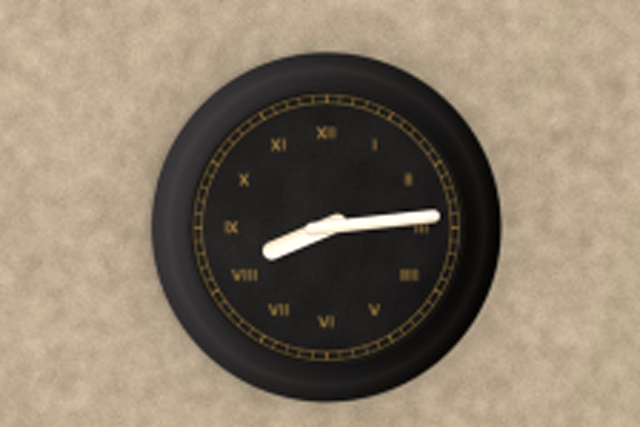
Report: 8.14
